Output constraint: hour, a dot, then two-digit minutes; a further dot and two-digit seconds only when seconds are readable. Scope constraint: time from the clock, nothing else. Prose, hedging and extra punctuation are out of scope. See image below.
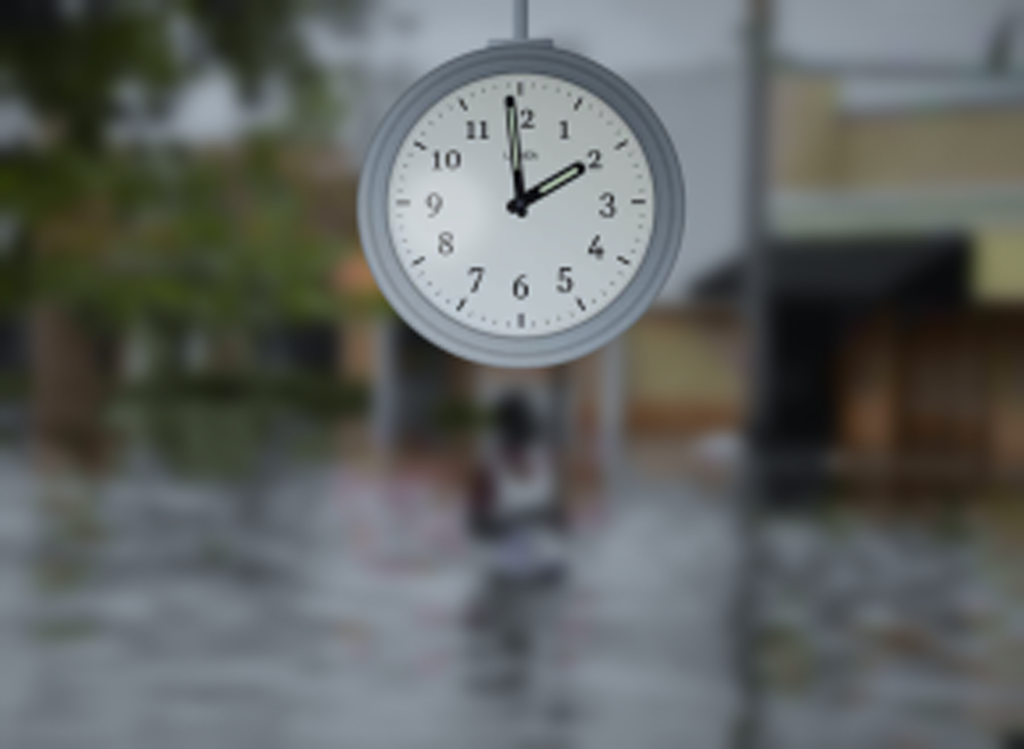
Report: 1.59
